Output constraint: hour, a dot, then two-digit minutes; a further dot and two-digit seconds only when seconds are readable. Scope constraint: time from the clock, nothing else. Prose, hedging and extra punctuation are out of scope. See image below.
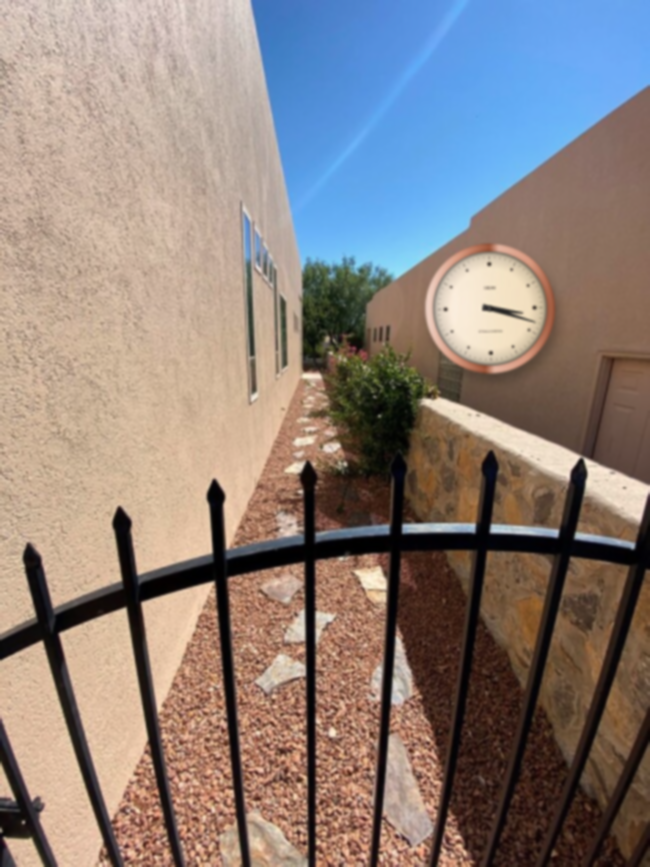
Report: 3.18
